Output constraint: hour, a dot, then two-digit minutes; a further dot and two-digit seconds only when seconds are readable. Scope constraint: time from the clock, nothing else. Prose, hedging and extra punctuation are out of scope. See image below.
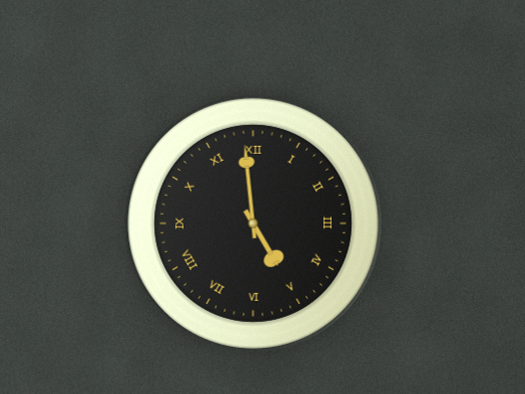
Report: 4.59
